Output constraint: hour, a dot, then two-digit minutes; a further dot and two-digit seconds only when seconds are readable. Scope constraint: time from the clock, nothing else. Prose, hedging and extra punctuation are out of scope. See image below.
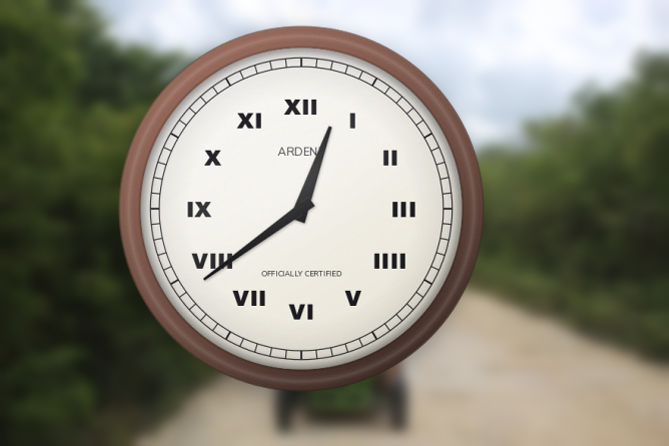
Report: 12.39
